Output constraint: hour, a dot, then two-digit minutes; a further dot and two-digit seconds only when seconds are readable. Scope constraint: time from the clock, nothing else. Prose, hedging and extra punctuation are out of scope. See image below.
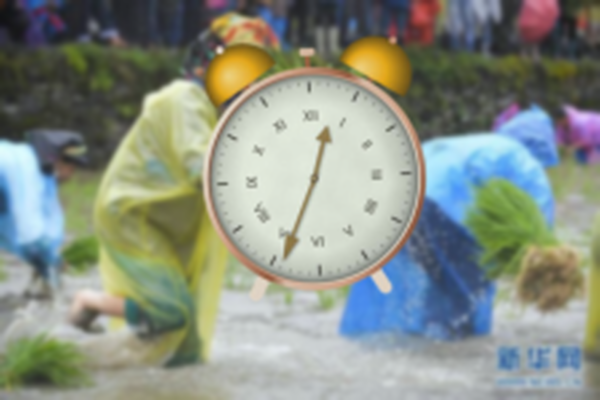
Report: 12.34
